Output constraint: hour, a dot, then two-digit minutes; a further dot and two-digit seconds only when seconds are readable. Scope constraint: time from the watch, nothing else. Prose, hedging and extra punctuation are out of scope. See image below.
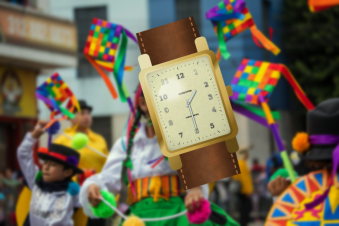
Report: 1.30
